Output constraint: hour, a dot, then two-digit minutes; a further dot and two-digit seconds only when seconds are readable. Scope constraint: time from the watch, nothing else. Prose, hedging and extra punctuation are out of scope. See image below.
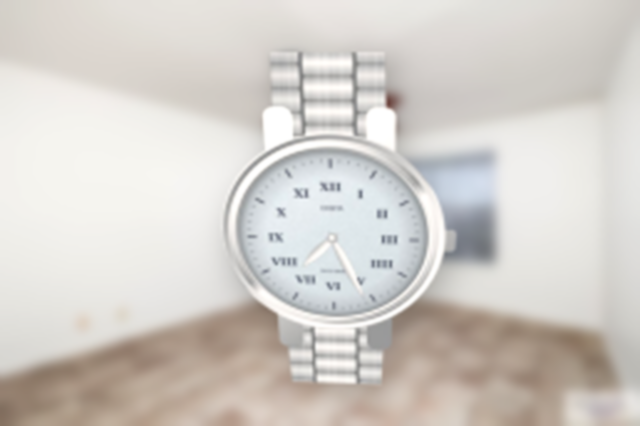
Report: 7.26
